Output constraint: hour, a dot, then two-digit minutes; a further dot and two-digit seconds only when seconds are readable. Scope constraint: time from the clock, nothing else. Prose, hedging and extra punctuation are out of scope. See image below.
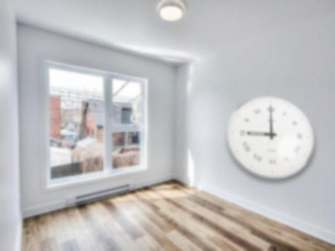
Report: 9.00
